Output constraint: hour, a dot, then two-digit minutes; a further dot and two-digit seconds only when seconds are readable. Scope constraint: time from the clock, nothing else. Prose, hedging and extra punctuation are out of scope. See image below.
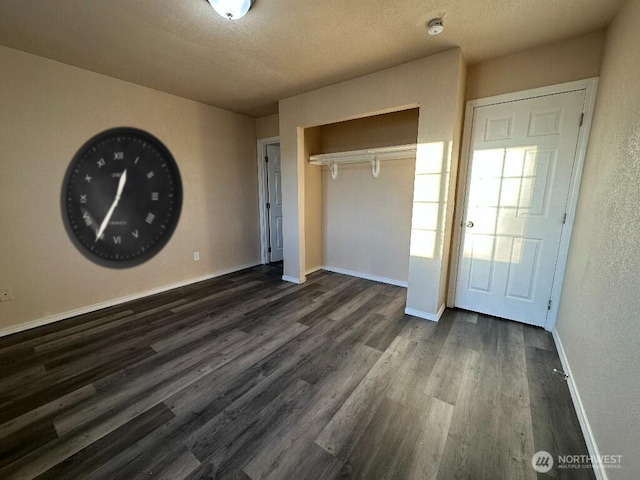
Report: 12.35
